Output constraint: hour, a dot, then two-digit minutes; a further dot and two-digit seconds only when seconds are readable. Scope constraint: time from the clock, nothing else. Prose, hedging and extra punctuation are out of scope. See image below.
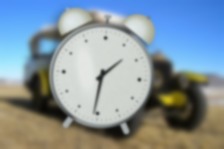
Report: 1.31
